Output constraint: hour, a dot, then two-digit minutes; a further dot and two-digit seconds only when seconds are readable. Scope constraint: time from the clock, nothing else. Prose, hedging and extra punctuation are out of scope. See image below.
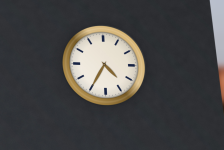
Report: 4.35
